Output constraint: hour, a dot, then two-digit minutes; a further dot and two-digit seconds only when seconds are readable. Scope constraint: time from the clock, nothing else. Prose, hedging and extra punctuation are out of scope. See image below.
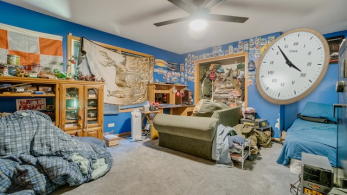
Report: 3.52
